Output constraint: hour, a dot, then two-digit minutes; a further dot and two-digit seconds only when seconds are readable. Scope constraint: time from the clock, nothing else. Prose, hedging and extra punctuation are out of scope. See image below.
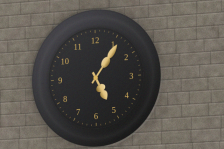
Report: 5.06
